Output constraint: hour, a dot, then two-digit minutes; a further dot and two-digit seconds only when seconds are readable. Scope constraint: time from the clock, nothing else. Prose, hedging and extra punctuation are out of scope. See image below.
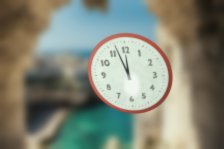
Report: 11.57
